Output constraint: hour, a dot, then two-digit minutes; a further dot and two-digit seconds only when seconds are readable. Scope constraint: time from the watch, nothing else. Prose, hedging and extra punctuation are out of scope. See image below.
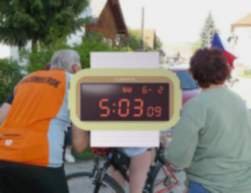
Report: 5.03
